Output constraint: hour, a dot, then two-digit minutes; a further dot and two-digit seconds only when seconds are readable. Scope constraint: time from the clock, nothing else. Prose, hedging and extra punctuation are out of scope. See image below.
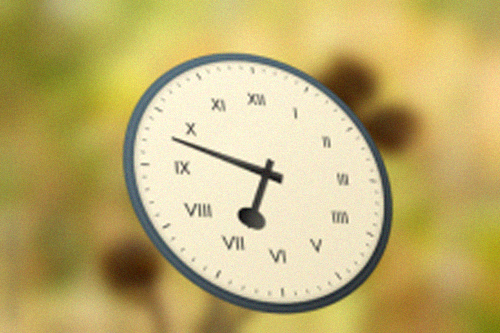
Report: 6.48
